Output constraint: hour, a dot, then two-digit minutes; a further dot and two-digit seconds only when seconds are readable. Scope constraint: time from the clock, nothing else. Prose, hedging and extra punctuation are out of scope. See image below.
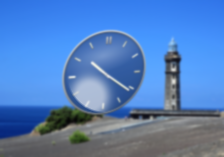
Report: 10.21
